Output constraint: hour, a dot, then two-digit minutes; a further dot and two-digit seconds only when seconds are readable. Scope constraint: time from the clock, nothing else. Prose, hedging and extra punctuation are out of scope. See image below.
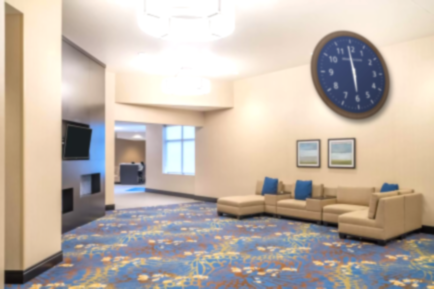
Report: 5.59
